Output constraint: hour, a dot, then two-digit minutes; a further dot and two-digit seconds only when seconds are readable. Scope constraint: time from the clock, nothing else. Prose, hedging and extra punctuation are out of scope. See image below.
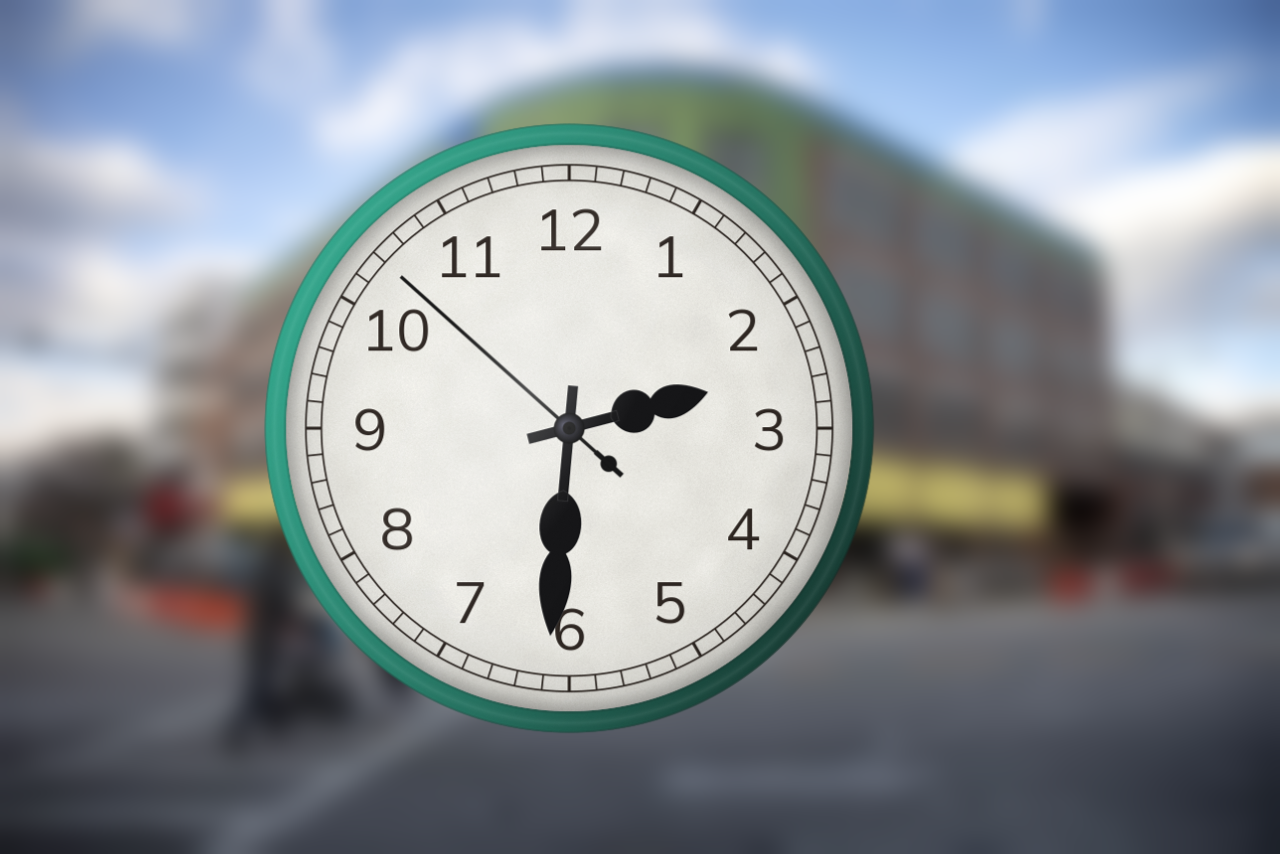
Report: 2.30.52
